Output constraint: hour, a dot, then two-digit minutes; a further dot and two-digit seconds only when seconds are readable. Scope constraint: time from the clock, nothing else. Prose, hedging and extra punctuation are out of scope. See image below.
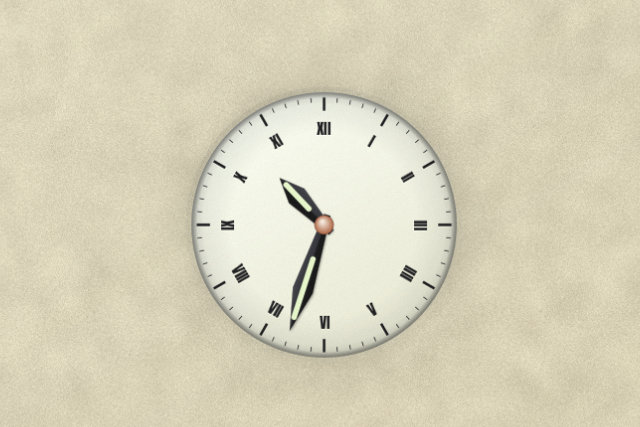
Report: 10.33
